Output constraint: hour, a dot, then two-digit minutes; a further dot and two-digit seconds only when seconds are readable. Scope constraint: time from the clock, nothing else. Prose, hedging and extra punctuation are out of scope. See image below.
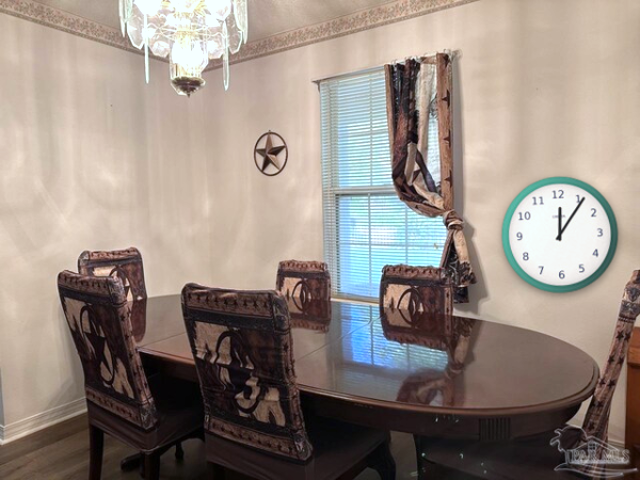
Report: 12.06
